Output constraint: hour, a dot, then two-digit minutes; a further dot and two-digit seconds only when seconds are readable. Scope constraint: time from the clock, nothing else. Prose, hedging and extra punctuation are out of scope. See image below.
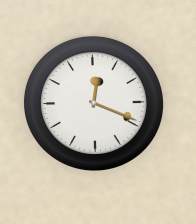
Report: 12.19
